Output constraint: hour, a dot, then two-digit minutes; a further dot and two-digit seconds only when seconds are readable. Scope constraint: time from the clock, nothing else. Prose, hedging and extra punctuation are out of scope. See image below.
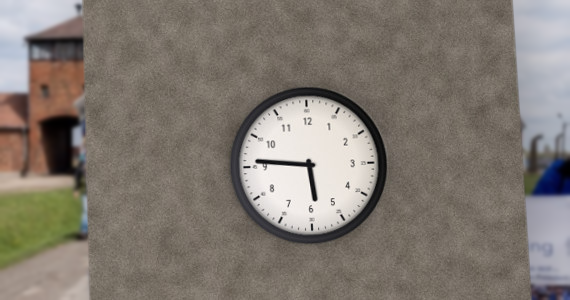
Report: 5.46
